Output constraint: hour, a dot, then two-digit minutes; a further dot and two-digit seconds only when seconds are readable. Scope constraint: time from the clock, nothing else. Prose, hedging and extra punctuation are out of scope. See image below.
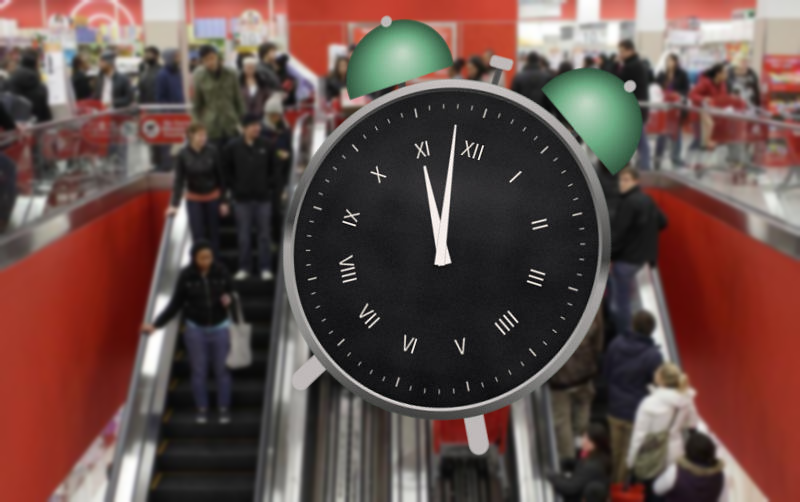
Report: 10.58
